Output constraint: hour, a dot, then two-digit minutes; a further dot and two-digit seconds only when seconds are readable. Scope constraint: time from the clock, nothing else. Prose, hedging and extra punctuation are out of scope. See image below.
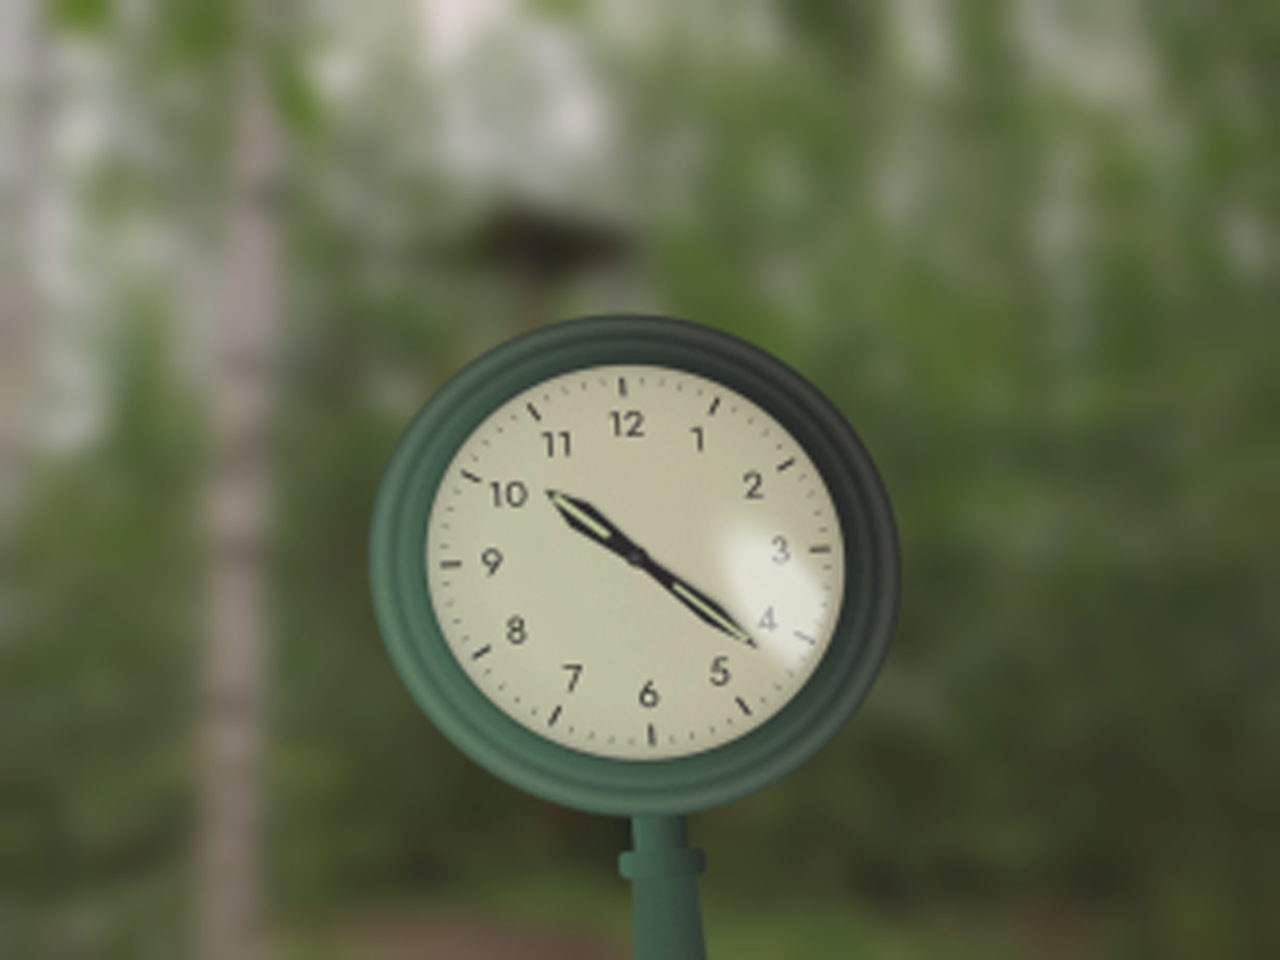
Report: 10.22
